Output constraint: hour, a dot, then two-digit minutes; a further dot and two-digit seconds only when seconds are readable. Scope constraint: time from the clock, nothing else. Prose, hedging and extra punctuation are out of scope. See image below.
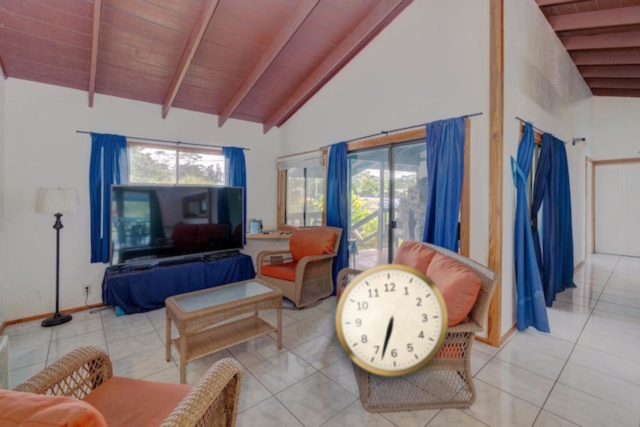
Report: 6.33
